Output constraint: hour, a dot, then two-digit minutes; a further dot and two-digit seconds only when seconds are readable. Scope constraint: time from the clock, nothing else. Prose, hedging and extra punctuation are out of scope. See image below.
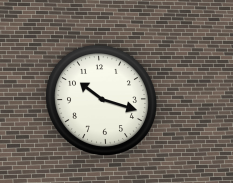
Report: 10.18
